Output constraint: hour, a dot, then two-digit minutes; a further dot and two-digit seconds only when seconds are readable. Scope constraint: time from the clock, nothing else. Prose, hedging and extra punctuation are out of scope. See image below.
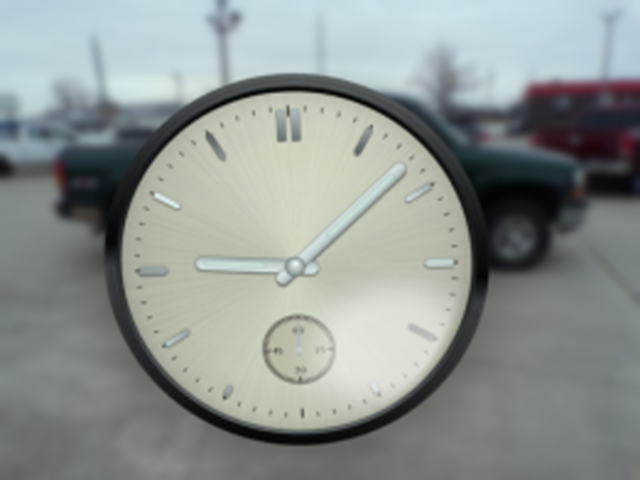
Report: 9.08
